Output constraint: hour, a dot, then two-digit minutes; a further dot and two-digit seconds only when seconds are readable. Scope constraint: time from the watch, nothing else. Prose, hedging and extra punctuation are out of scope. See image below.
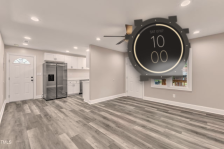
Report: 10.00
